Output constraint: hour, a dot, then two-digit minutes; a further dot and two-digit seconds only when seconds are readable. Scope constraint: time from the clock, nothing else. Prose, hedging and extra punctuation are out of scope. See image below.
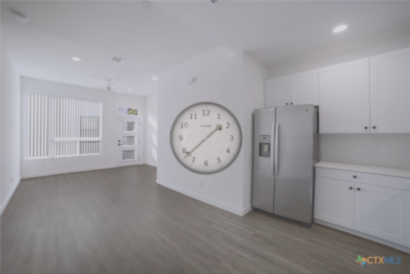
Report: 1.38
